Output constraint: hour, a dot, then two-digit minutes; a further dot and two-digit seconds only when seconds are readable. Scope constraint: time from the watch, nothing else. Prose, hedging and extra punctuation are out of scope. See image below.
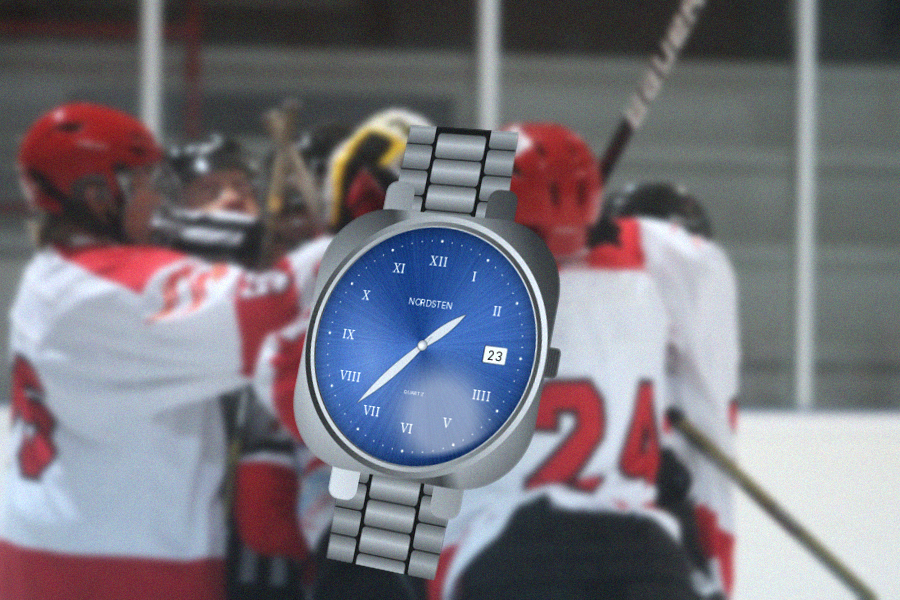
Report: 1.37
